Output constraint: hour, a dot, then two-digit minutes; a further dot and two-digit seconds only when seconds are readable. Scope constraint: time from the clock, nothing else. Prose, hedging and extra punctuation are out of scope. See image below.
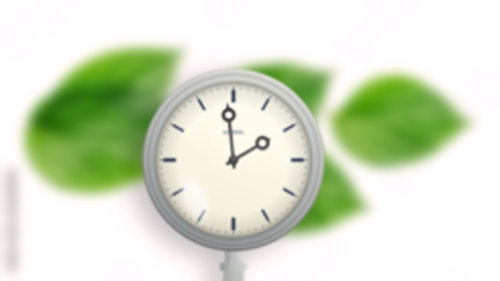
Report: 1.59
